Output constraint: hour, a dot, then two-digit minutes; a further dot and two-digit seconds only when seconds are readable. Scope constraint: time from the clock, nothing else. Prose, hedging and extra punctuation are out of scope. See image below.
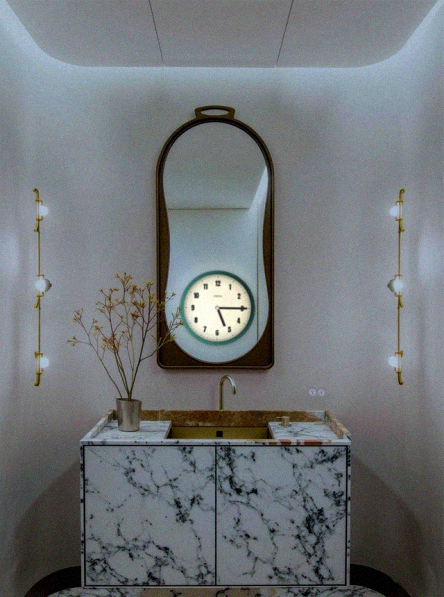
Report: 5.15
